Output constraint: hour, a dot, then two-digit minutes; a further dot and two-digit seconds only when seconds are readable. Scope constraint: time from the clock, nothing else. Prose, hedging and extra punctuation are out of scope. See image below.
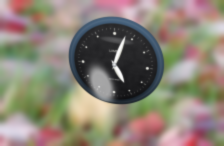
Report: 5.03
